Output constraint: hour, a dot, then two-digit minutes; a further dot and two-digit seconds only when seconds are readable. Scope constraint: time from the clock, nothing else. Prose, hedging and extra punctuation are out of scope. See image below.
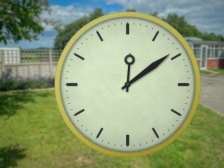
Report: 12.09
